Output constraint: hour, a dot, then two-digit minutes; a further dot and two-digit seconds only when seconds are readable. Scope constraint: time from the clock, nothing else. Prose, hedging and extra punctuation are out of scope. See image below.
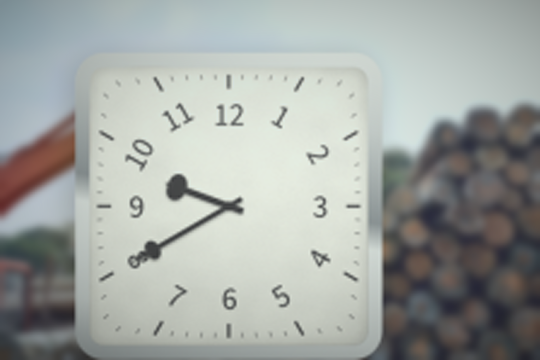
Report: 9.40
